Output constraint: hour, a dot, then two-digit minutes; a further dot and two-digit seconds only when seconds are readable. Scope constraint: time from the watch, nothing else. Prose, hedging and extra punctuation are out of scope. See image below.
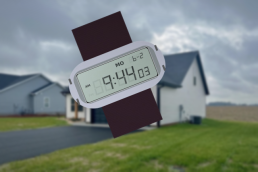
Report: 9.44.03
